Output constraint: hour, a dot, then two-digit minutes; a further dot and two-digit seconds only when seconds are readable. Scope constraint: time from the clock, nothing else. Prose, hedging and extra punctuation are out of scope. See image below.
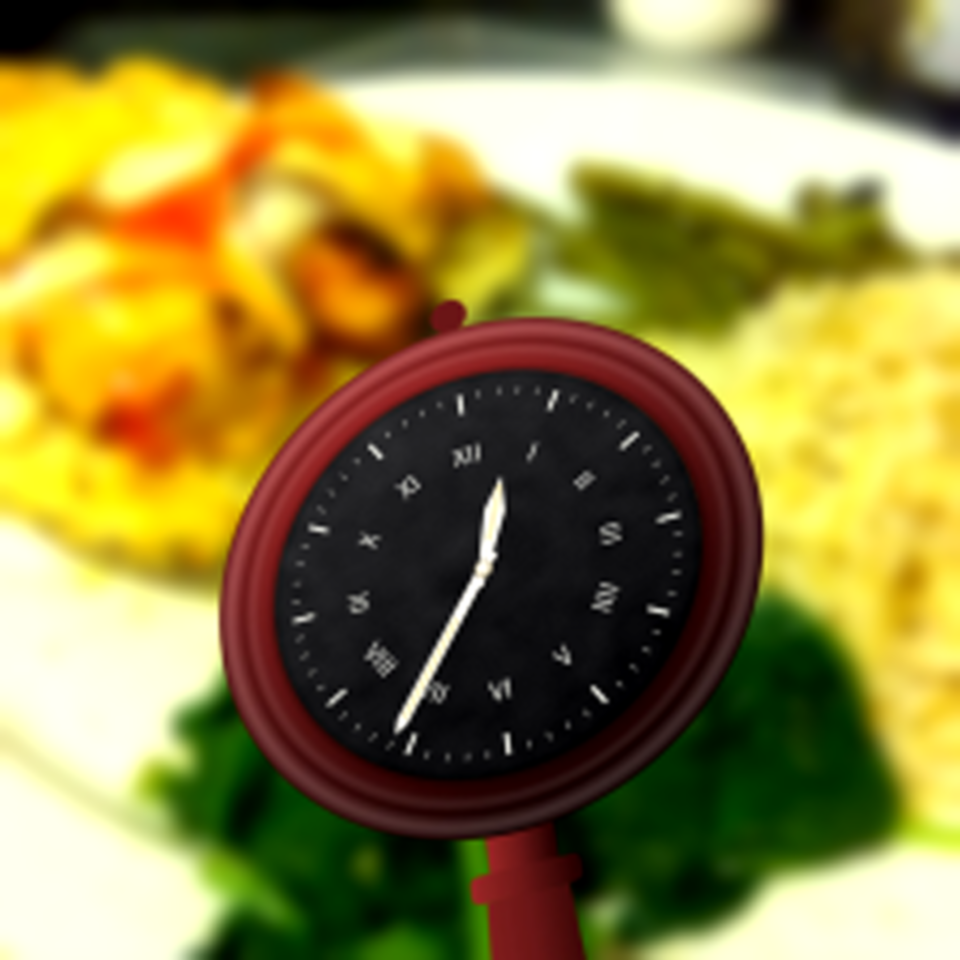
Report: 12.36
